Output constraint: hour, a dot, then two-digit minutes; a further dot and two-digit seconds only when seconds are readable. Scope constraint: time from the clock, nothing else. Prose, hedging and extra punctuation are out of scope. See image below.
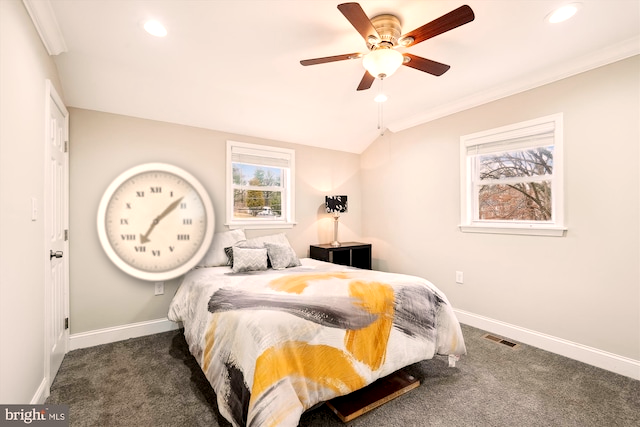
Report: 7.08
